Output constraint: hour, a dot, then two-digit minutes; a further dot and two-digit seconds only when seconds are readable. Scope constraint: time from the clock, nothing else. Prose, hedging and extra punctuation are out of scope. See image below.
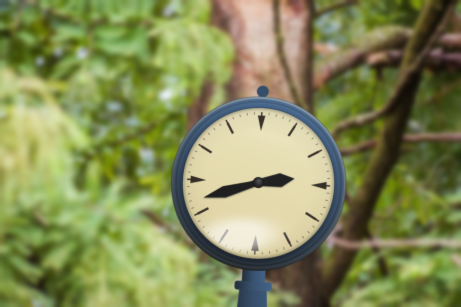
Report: 2.42
